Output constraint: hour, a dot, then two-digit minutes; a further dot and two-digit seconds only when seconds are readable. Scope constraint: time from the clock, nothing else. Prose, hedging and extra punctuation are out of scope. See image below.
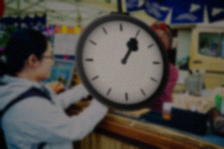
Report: 1.05
